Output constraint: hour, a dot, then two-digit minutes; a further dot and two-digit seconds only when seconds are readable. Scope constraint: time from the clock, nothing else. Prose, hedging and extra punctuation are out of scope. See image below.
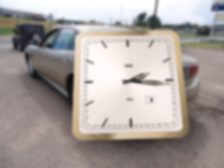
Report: 2.16
